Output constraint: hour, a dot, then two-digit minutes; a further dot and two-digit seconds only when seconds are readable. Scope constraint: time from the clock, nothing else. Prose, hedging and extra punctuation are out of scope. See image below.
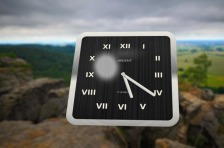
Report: 5.21
